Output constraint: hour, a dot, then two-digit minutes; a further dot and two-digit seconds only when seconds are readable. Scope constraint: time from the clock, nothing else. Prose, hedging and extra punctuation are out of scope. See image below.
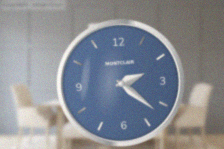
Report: 2.22
